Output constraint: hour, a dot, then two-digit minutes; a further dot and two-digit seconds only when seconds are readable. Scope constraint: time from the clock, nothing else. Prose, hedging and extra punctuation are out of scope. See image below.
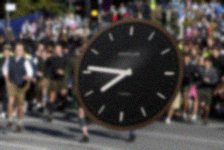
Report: 7.46
